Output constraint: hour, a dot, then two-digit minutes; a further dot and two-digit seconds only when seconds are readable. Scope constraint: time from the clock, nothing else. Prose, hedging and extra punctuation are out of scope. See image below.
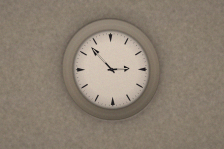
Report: 2.53
